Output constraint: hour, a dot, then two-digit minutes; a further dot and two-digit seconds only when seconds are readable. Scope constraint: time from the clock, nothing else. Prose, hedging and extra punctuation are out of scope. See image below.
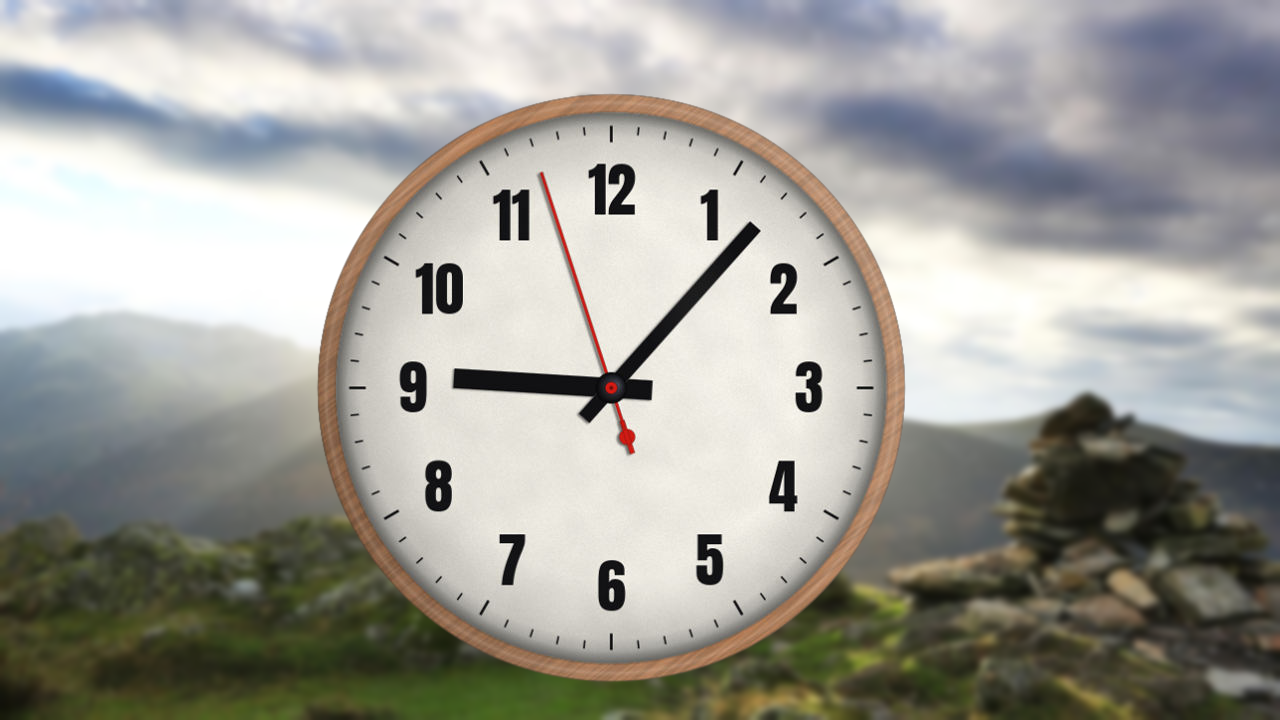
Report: 9.06.57
